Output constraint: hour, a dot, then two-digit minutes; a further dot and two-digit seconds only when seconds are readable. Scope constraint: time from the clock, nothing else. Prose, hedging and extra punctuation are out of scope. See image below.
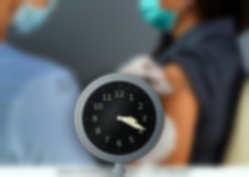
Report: 3.19
